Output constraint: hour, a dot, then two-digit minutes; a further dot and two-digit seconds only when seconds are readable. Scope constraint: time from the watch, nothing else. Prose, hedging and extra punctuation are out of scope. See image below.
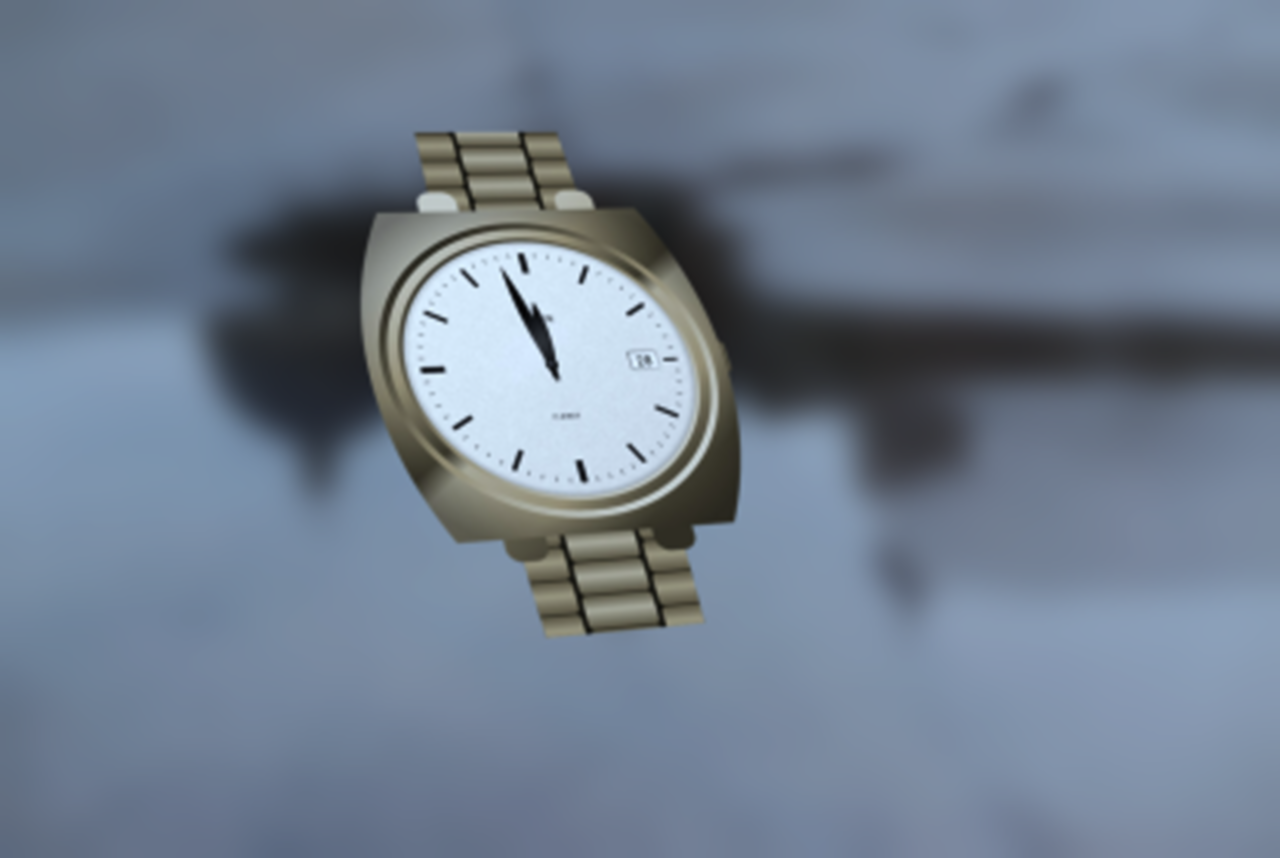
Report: 11.58
